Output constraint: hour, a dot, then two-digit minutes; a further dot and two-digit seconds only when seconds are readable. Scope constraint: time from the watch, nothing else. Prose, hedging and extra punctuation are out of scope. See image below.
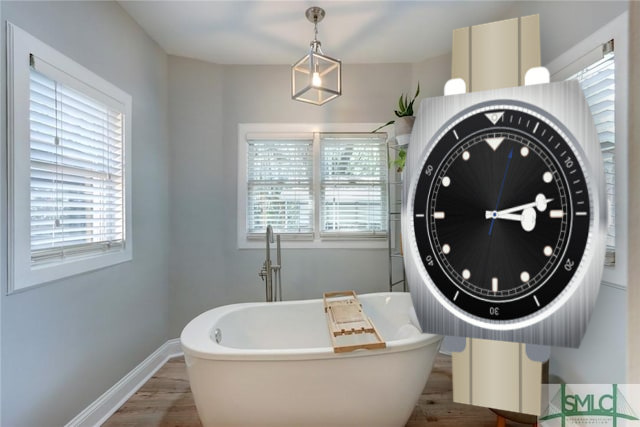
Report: 3.13.03
